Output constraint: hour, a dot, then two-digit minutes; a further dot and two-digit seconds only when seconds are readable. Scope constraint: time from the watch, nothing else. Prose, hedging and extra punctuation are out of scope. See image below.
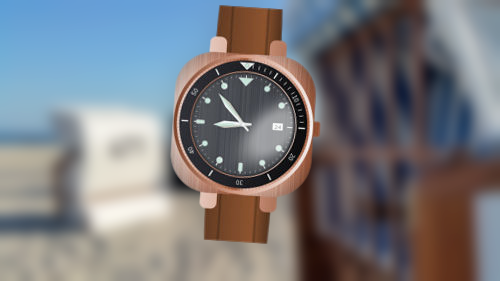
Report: 8.53
